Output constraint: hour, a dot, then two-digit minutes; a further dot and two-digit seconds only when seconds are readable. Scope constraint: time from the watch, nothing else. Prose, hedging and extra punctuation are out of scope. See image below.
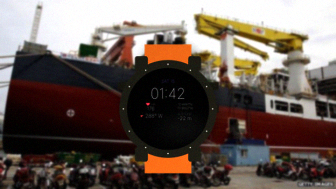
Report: 1.42
